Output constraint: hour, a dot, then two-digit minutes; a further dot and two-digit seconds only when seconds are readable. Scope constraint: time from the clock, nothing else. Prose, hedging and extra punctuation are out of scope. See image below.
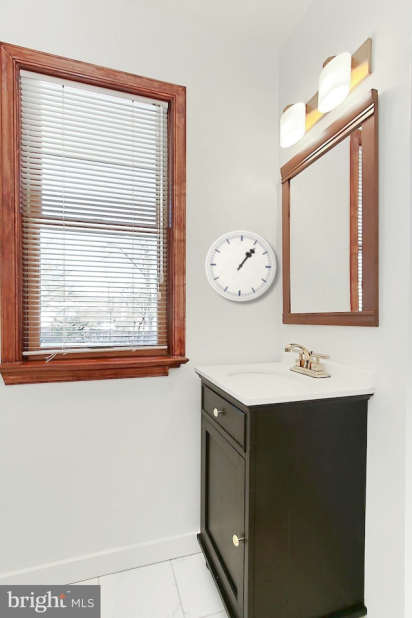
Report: 1.06
